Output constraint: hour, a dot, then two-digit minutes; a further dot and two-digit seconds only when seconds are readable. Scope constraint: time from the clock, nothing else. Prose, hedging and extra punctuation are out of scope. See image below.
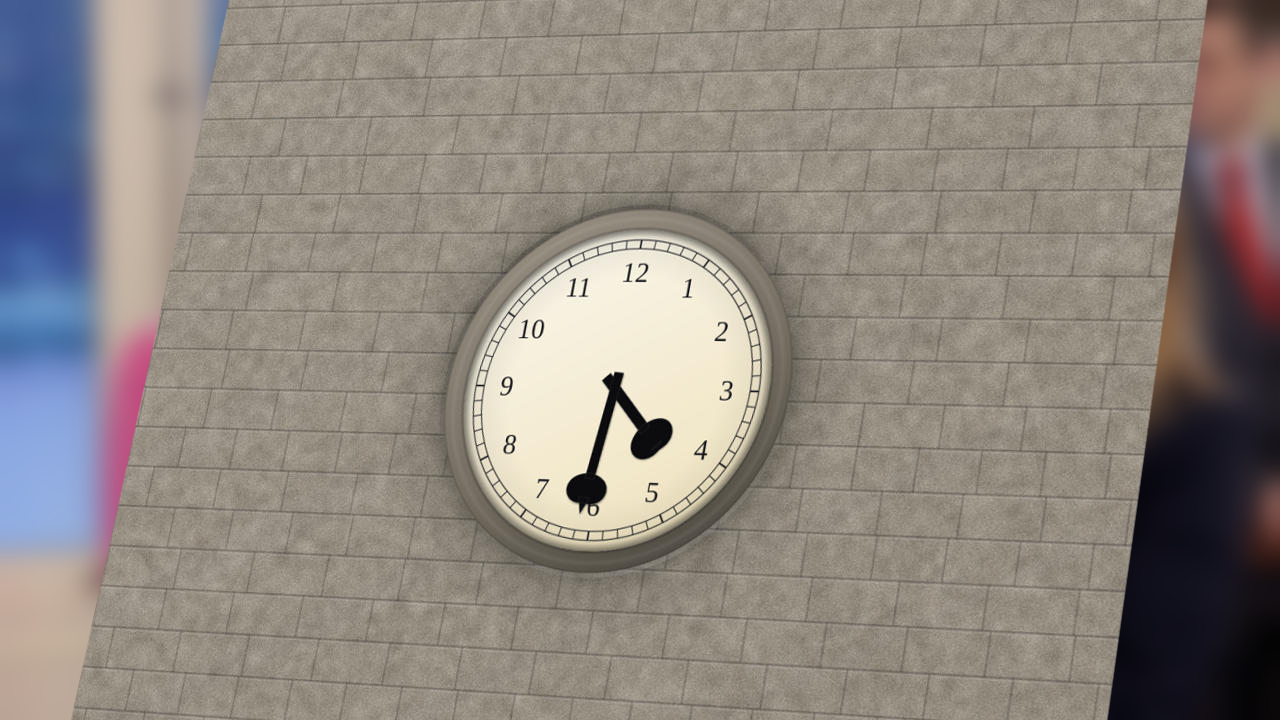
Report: 4.31
